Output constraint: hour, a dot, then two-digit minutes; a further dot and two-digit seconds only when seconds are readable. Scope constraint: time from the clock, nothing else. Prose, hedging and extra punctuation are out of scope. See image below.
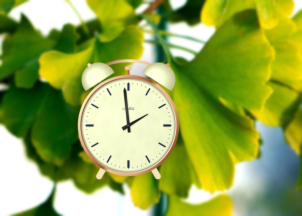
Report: 1.59
